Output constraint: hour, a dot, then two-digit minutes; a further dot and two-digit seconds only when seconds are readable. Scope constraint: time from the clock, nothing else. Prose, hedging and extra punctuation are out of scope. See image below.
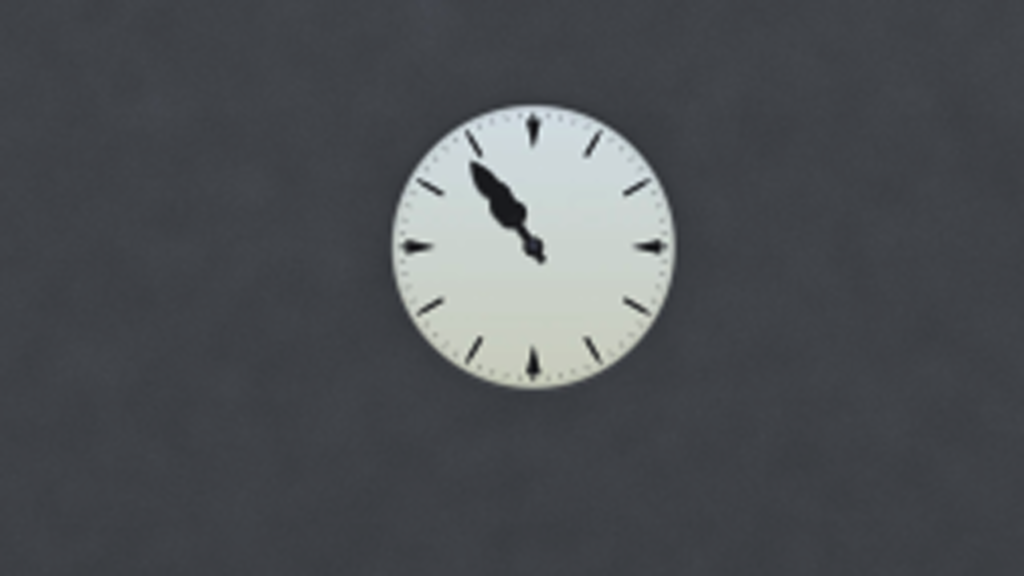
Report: 10.54
